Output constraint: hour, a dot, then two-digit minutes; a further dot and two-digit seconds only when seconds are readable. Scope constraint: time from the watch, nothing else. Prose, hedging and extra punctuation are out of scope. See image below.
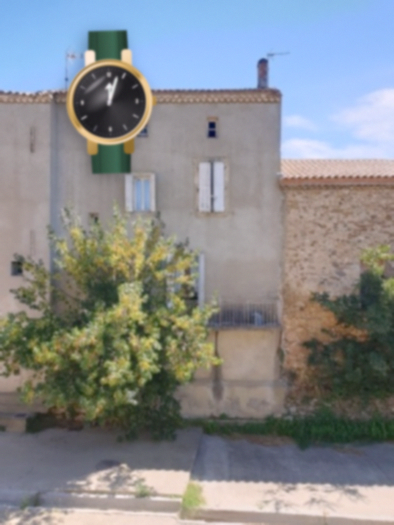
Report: 12.03
